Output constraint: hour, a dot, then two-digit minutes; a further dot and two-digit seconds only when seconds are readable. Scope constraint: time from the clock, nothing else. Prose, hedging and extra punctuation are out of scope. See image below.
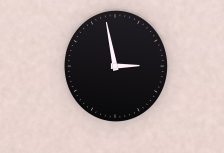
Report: 2.58
